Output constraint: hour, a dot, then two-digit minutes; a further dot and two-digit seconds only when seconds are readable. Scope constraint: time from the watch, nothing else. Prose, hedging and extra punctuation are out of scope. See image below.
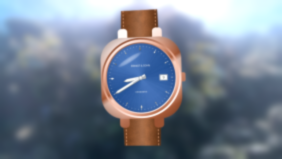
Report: 8.40
